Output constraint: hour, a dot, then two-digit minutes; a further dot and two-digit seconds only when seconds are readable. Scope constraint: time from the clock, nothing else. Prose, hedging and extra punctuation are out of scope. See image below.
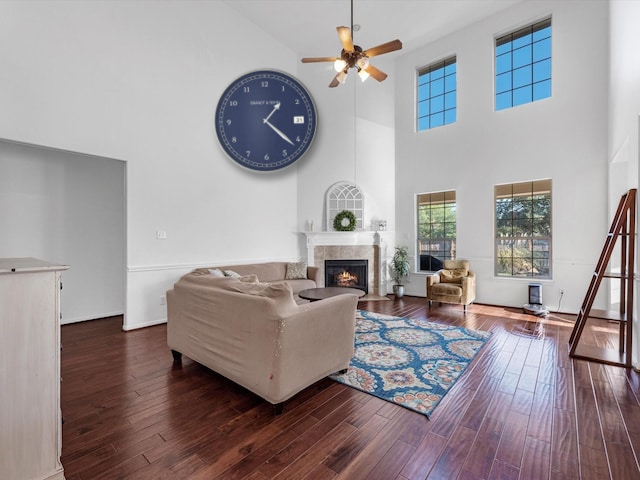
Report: 1.22
